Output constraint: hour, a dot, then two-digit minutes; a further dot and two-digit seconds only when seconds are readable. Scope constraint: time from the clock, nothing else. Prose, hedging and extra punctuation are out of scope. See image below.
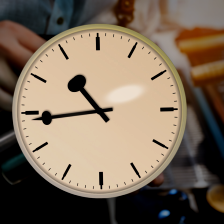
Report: 10.44
